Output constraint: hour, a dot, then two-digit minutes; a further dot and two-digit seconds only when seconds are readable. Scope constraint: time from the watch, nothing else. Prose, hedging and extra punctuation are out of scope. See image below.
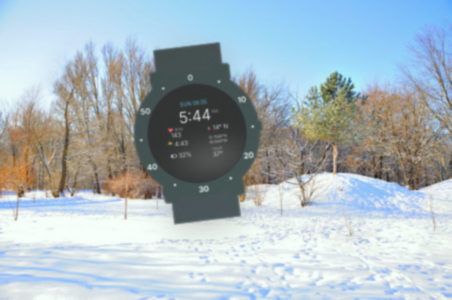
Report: 5.44
